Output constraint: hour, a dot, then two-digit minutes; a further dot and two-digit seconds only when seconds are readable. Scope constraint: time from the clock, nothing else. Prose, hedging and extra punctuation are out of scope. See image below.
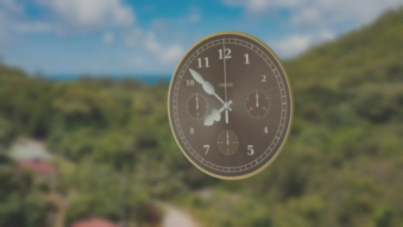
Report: 7.52
